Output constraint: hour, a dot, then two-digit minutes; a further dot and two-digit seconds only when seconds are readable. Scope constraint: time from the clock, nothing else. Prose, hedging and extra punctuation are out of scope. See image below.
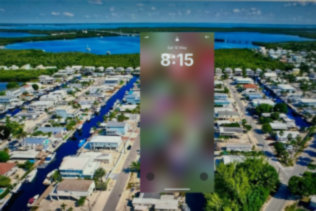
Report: 8.15
